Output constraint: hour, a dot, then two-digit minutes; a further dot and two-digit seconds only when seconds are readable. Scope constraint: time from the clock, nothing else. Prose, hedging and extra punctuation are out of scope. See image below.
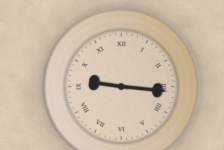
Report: 9.16
